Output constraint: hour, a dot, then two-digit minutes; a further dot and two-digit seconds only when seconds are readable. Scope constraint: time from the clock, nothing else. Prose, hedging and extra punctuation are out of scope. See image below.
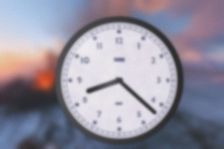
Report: 8.22
